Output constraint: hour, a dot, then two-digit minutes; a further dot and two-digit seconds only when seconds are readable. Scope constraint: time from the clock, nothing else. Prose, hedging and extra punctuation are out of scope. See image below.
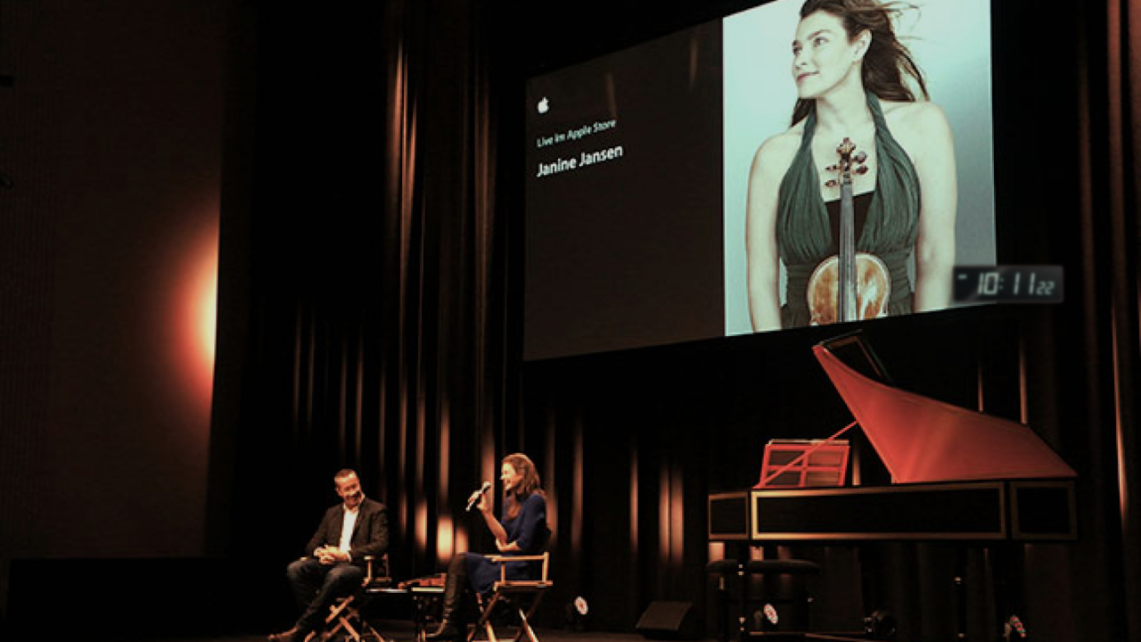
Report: 10.11
